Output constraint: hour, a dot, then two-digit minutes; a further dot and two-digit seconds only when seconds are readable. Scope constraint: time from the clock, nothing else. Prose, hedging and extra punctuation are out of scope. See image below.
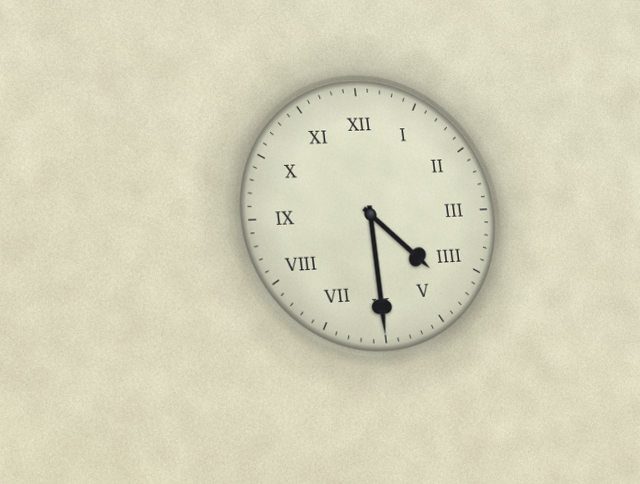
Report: 4.30
